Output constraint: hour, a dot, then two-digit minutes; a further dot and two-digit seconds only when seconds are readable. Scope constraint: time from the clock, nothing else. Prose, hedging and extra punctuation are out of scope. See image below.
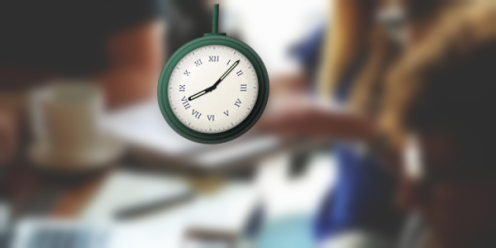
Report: 8.07
